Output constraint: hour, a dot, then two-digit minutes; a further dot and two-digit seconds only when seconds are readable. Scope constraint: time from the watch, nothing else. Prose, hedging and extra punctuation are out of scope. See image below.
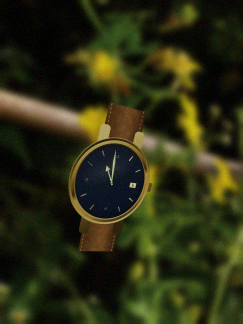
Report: 10.59
